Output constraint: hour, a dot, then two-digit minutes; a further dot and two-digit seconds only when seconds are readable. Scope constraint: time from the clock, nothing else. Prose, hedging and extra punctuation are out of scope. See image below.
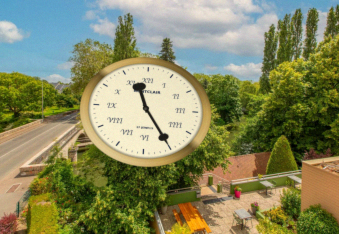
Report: 11.25
